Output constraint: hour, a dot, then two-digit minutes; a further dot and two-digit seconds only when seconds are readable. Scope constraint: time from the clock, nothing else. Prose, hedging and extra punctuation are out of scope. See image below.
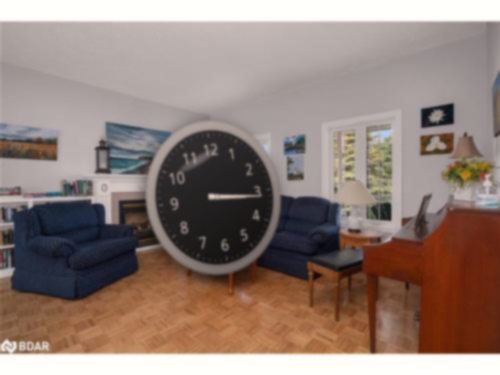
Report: 3.16
